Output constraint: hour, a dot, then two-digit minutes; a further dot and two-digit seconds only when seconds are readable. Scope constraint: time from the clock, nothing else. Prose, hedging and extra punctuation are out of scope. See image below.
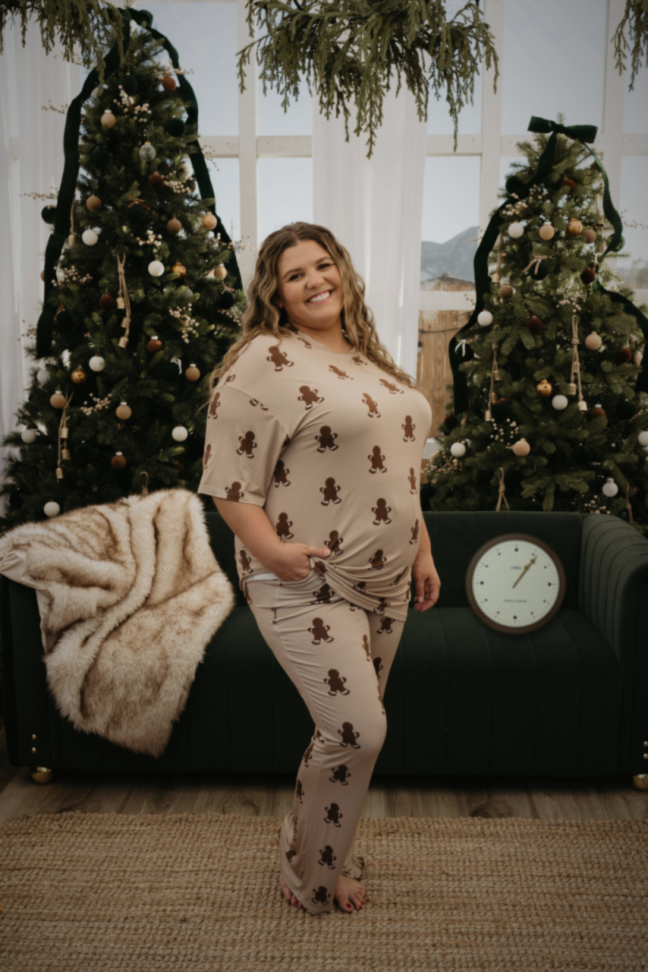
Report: 1.06
